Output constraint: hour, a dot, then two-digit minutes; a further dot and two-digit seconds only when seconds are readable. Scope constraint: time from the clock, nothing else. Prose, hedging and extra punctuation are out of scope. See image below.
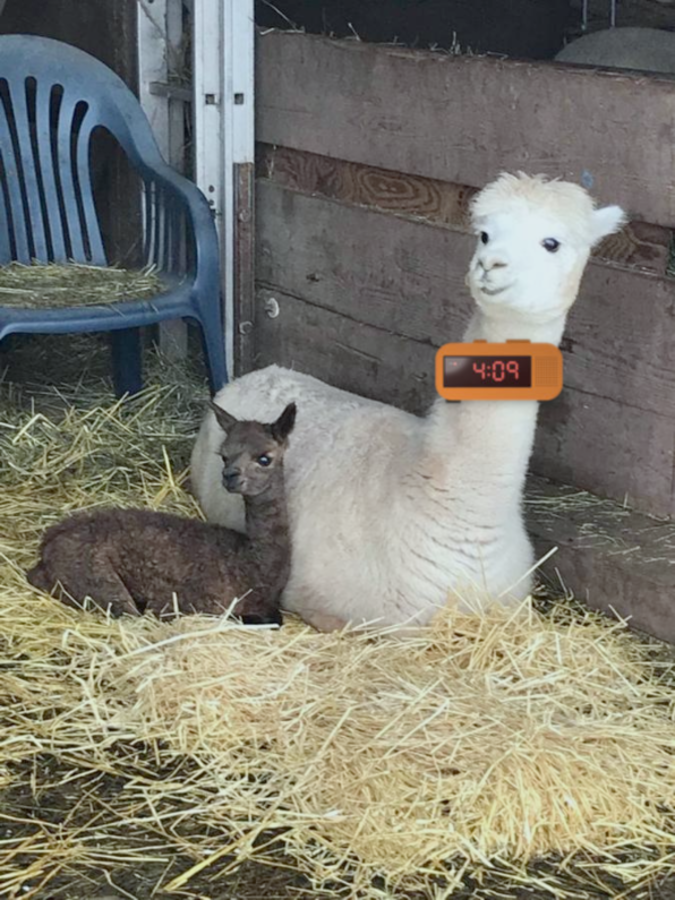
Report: 4.09
